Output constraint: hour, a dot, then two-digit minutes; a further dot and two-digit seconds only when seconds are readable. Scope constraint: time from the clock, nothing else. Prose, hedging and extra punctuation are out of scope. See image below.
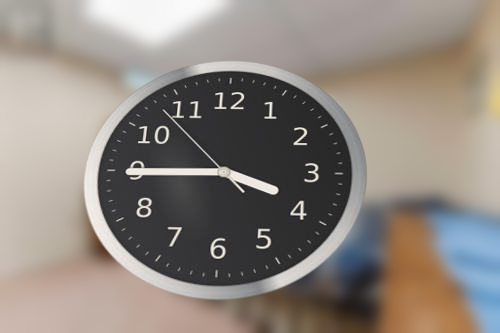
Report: 3.44.53
